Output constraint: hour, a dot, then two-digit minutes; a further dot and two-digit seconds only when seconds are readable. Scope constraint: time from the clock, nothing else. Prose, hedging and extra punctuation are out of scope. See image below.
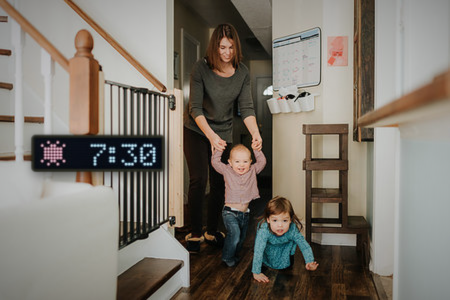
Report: 7.30
